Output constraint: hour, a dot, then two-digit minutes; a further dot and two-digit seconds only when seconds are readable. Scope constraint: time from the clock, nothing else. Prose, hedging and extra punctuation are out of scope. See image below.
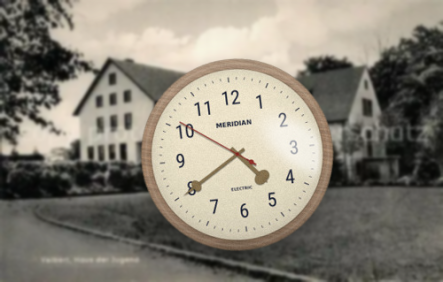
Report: 4.39.51
